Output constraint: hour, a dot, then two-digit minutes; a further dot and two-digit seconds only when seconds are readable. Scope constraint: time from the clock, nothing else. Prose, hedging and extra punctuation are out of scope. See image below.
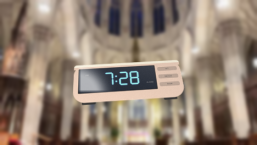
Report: 7.28
